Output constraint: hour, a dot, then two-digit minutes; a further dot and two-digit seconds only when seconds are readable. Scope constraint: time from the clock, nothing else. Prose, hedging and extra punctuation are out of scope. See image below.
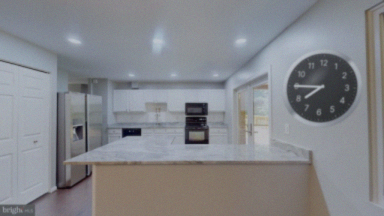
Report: 7.45
